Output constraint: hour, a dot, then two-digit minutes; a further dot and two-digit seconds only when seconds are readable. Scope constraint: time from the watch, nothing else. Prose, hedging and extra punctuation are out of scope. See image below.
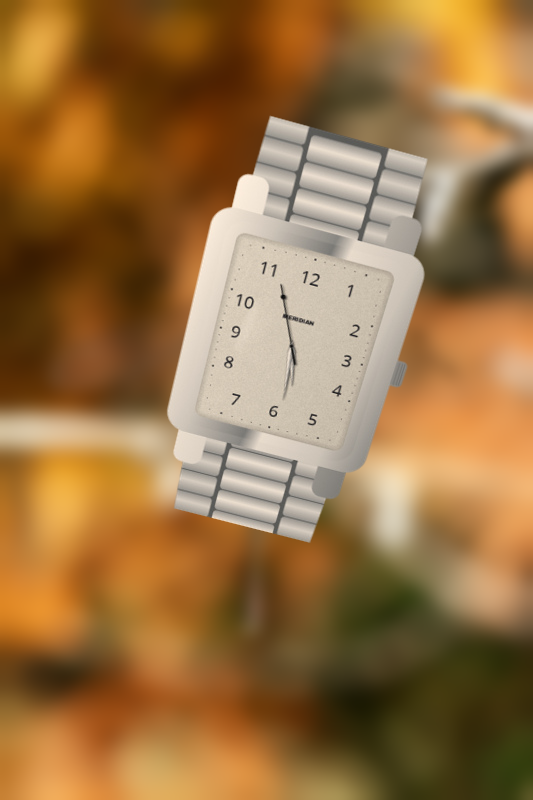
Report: 5.28.56
